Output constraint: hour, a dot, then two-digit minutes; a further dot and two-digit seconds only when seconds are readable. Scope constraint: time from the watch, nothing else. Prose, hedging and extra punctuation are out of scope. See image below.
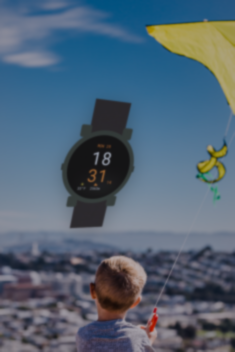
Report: 18.31
